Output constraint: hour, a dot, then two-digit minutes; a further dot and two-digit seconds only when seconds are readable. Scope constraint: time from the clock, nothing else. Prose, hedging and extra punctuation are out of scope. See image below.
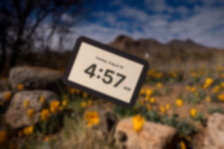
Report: 4.57
